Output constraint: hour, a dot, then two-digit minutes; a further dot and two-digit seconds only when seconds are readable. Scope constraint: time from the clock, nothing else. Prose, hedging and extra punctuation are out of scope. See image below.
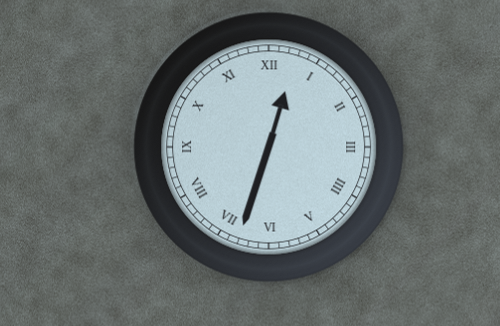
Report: 12.33
